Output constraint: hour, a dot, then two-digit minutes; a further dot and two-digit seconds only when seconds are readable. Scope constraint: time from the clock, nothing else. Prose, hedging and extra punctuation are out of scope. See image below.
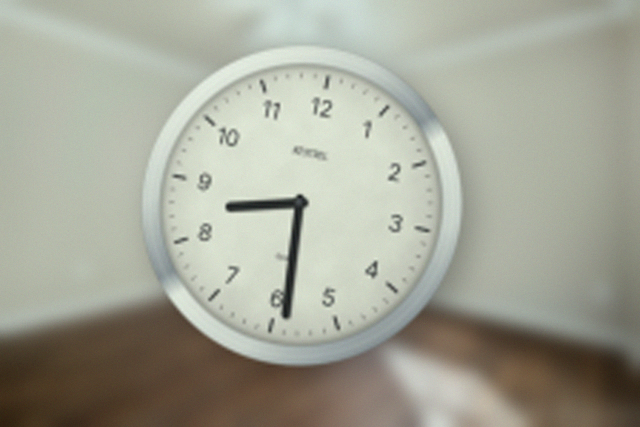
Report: 8.29
